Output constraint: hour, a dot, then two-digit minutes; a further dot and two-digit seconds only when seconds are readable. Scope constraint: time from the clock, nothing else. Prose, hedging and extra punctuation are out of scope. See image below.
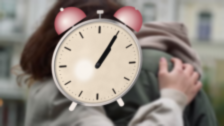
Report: 1.05
